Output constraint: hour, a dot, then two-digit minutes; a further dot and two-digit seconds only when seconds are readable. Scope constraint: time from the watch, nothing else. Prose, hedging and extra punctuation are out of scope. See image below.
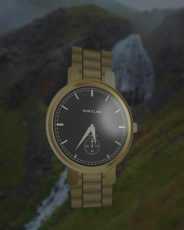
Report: 5.36
